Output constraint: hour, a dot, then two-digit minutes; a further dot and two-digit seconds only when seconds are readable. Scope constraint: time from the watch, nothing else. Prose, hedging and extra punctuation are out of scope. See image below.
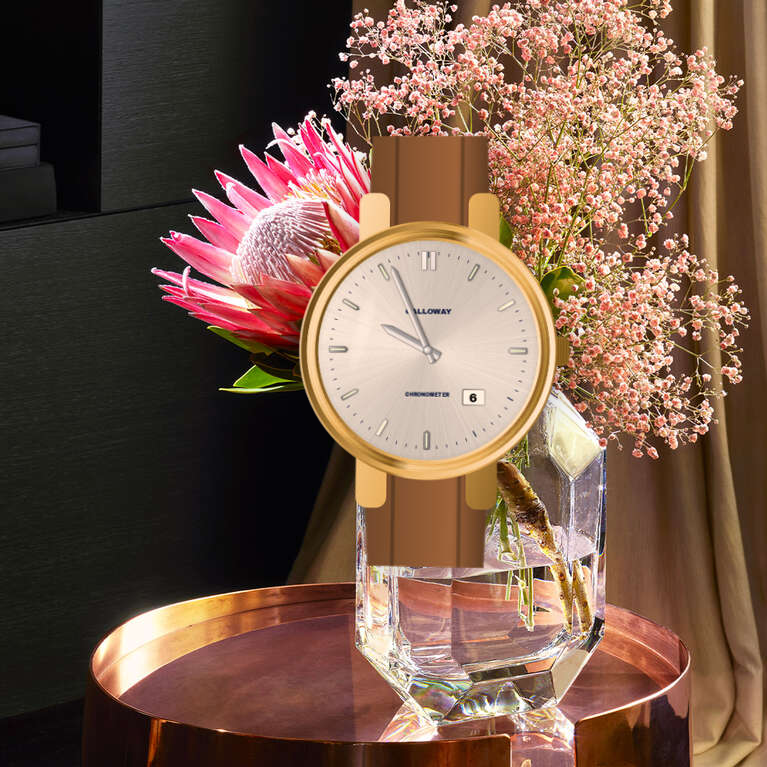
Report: 9.56
